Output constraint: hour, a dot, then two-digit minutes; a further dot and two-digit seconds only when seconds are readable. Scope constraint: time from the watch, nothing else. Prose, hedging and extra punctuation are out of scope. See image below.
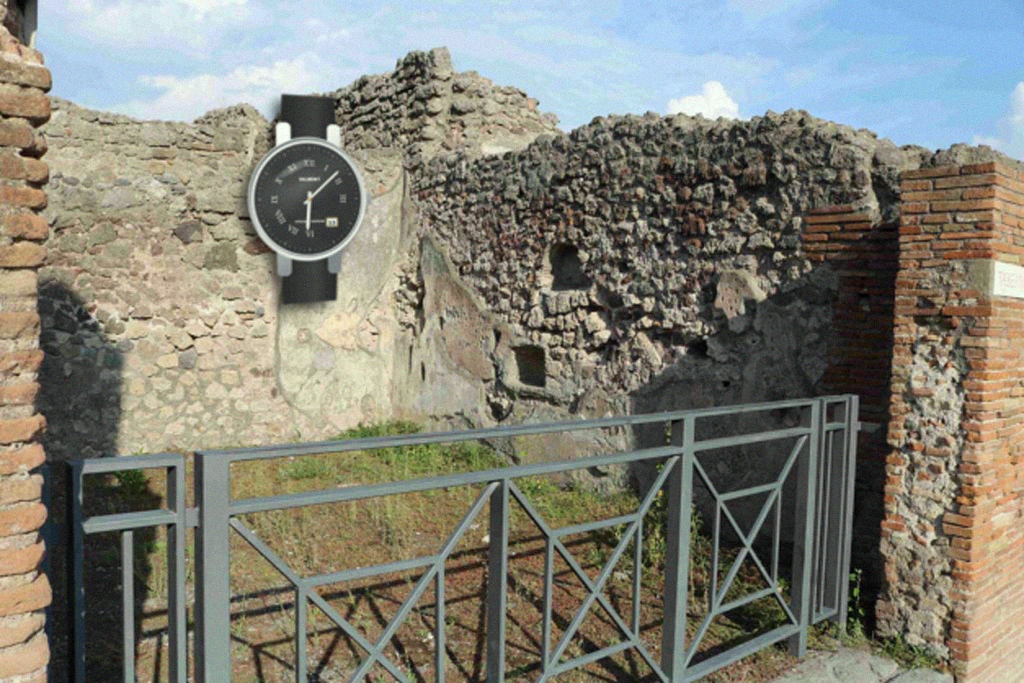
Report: 6.08
